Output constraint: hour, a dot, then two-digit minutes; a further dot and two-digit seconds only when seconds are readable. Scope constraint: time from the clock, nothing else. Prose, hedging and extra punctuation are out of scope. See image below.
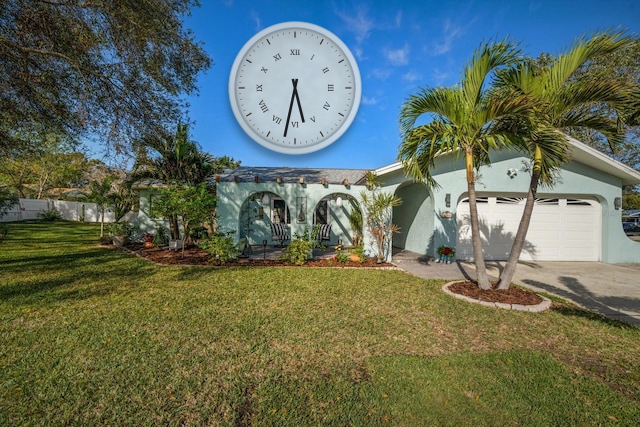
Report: 5.32
